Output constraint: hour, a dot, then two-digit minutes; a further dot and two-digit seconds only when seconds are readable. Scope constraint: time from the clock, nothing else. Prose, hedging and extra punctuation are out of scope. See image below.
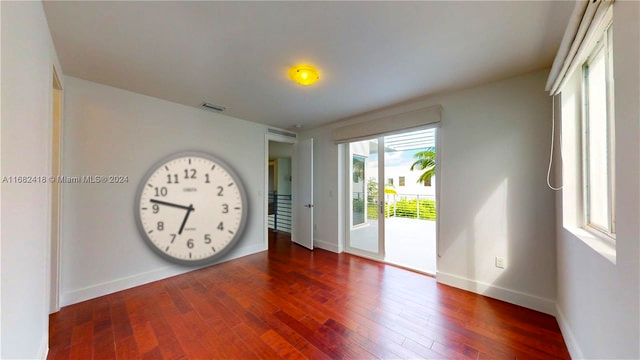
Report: 6.47
